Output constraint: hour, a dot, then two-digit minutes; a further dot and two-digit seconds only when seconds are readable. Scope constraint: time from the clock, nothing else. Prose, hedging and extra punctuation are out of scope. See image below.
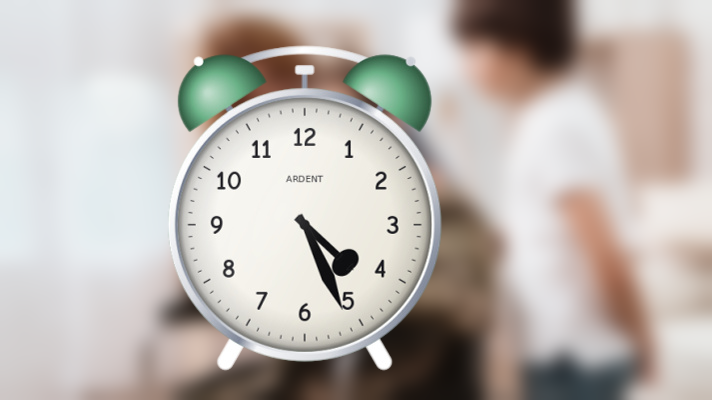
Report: 4.26
